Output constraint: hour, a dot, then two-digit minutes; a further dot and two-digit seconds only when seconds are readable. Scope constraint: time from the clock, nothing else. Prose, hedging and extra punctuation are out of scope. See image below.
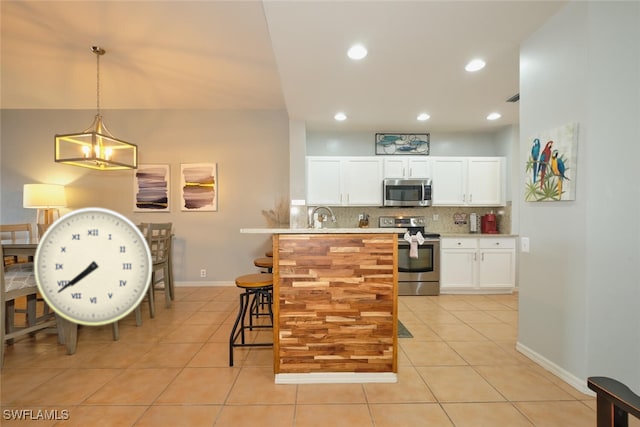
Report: 7.39
